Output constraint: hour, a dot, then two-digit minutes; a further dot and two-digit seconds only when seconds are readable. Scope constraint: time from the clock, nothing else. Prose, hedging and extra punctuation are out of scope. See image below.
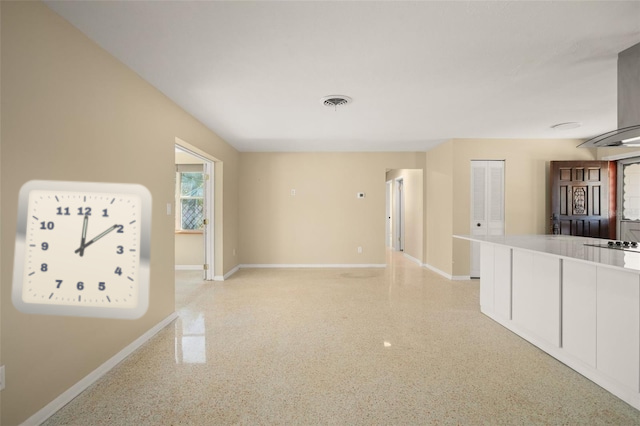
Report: 12.09
